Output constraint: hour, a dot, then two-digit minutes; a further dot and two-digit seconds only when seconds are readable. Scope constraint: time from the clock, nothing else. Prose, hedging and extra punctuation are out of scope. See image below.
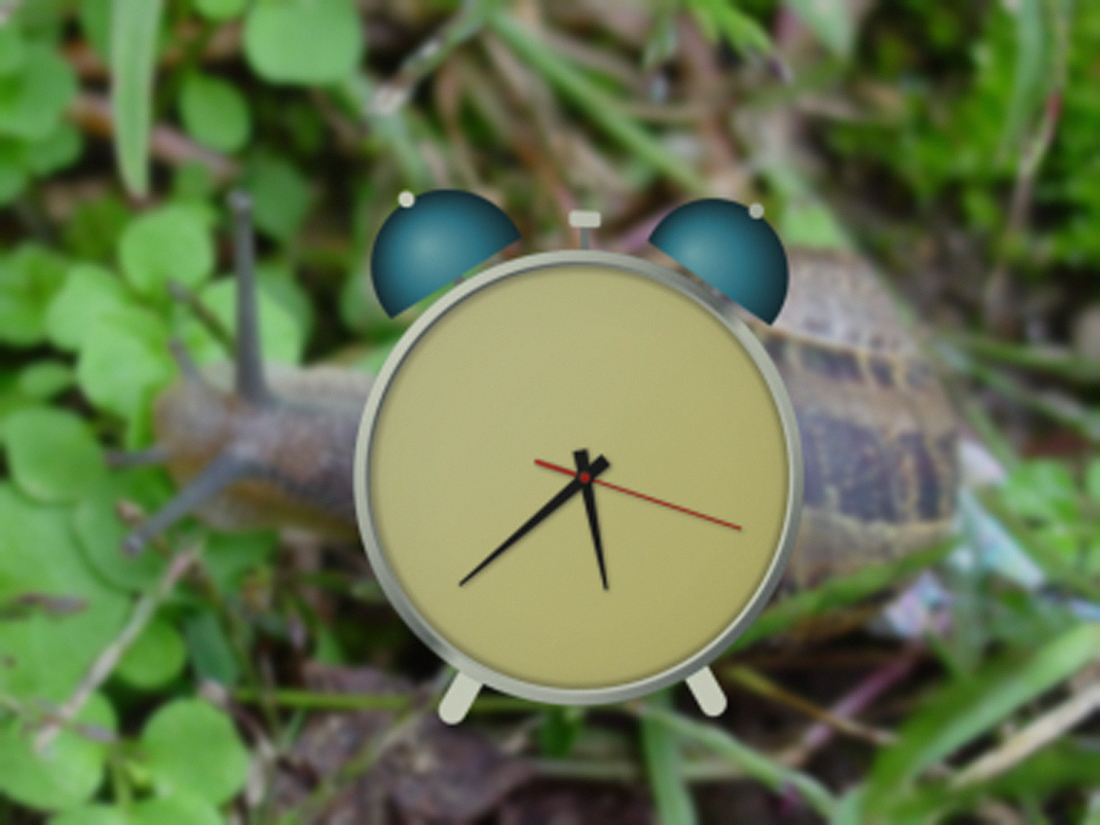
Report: 5.38.18
